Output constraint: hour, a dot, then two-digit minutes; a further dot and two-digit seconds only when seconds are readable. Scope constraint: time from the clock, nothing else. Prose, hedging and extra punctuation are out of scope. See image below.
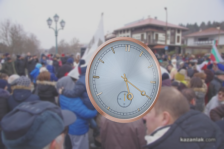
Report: 5.20
